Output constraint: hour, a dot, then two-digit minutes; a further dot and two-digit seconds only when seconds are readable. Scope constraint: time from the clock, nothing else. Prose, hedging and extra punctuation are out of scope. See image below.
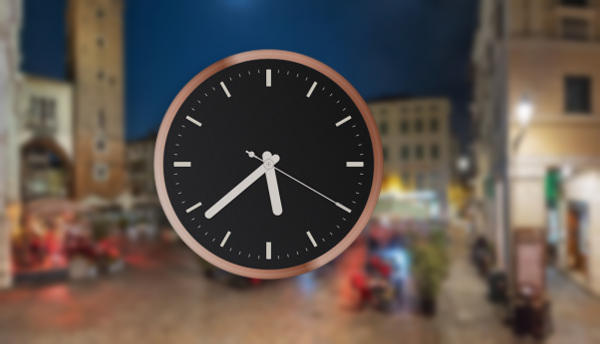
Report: 5.38.20
